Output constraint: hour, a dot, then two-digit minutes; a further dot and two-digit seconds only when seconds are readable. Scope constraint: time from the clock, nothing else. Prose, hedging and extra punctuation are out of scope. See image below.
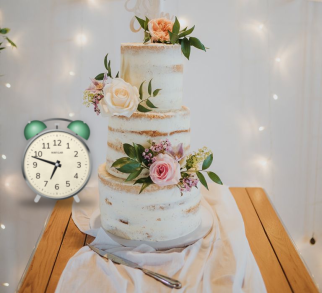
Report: 6.48
